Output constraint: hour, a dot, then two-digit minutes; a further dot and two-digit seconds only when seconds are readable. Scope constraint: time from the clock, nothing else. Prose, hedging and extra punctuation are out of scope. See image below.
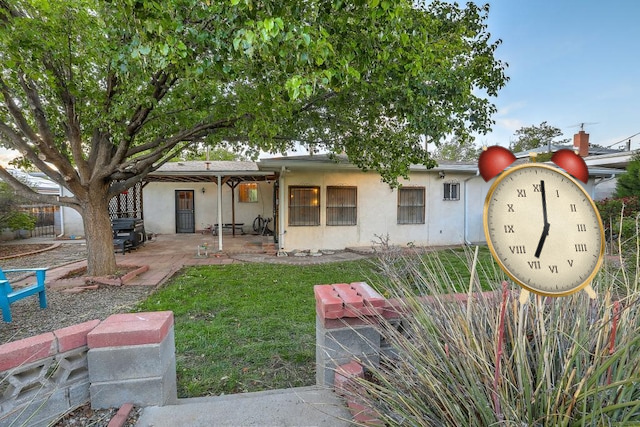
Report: 7.01
